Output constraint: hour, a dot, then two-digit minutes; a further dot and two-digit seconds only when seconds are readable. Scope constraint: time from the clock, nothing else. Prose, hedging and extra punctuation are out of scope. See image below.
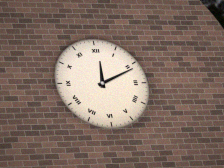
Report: 12.11
